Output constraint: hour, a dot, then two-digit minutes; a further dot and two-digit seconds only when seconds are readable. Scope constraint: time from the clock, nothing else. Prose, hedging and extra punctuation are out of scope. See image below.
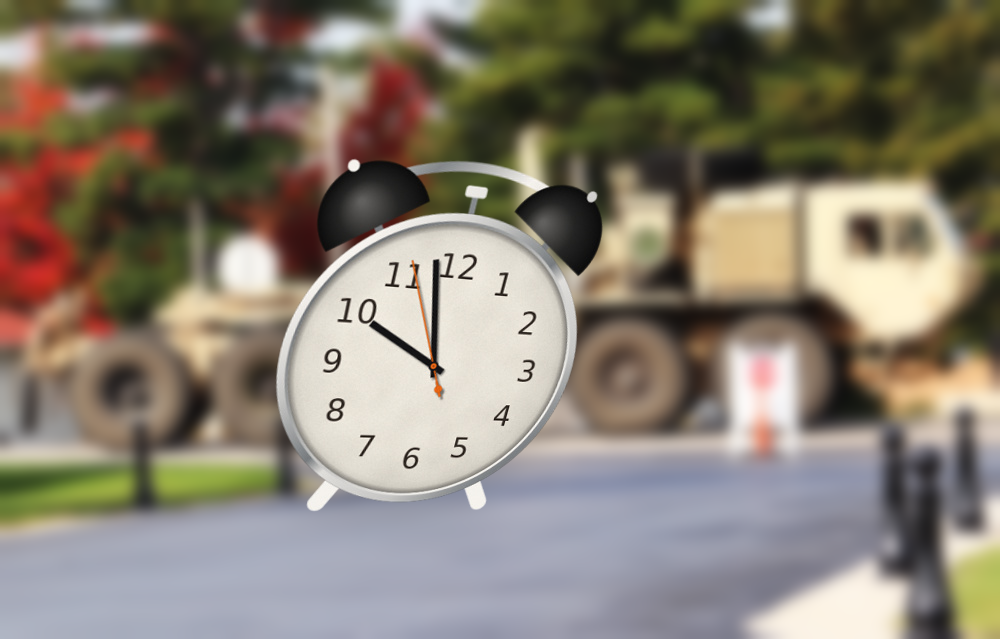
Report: 9.57.56
